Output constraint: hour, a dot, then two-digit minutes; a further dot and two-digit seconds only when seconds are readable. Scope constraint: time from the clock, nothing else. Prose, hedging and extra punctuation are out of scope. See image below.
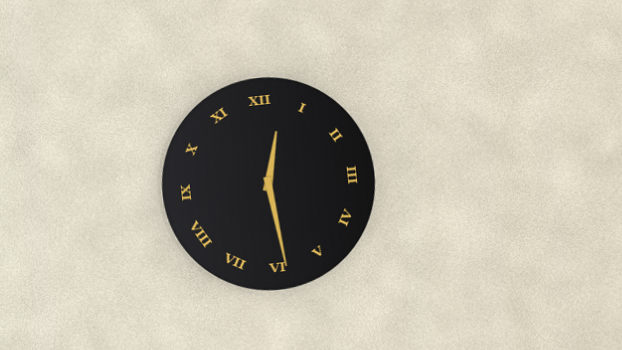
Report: 12.29
